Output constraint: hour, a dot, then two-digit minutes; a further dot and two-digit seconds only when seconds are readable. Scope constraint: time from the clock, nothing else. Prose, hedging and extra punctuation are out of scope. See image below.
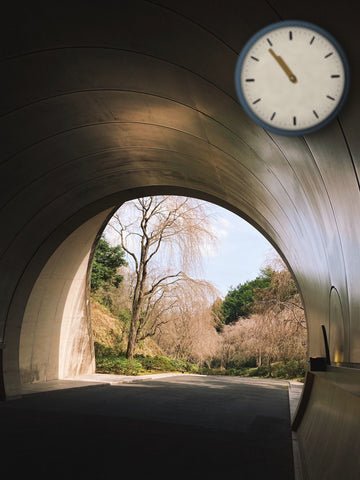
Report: 10.54
